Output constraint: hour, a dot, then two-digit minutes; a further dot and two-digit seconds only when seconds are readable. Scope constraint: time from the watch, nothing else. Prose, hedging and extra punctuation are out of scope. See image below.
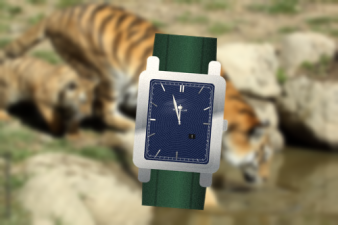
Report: 11.57
